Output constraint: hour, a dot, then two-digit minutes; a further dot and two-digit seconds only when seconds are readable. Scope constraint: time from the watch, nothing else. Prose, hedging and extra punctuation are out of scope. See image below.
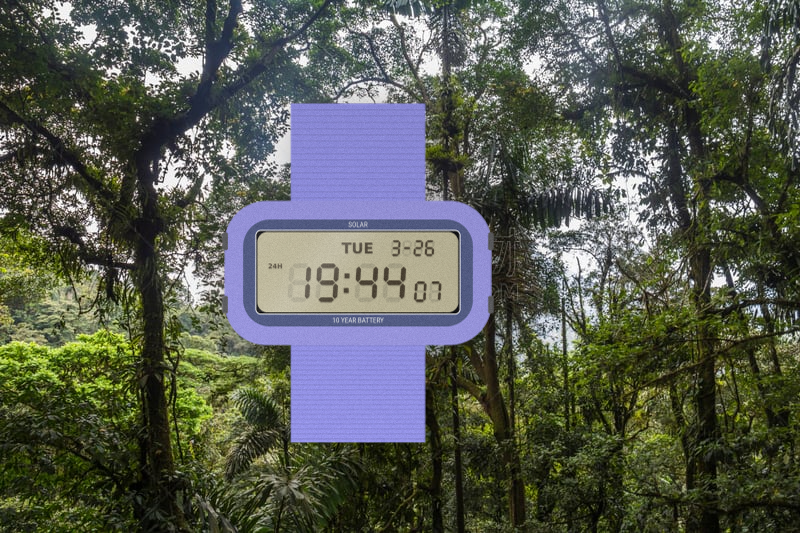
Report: 19.44.07
